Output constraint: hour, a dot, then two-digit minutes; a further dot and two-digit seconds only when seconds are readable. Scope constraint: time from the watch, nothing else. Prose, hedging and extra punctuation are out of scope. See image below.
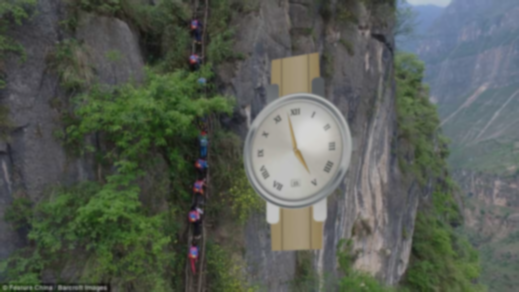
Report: 4.58
